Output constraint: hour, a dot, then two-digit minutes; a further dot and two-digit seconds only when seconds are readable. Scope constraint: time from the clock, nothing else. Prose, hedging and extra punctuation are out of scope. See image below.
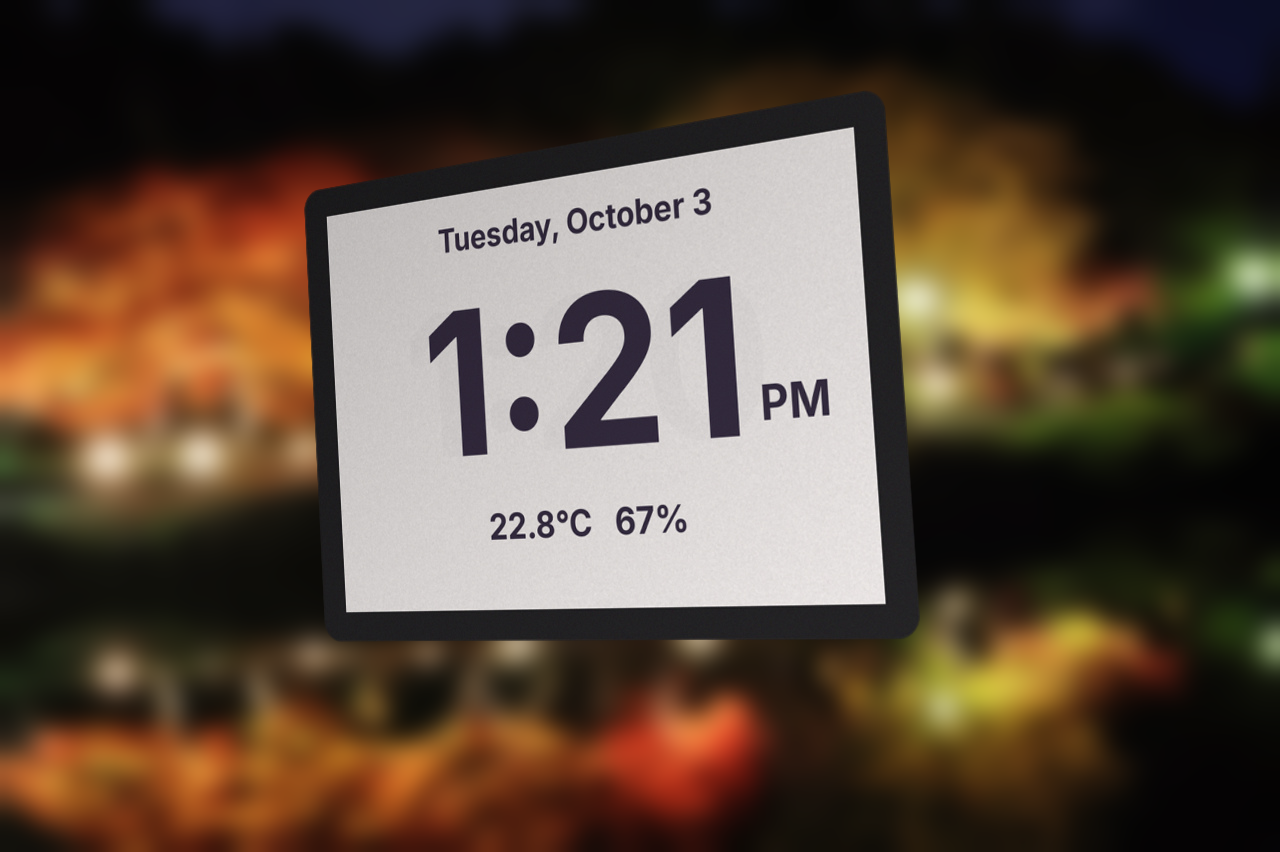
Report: 1.21
